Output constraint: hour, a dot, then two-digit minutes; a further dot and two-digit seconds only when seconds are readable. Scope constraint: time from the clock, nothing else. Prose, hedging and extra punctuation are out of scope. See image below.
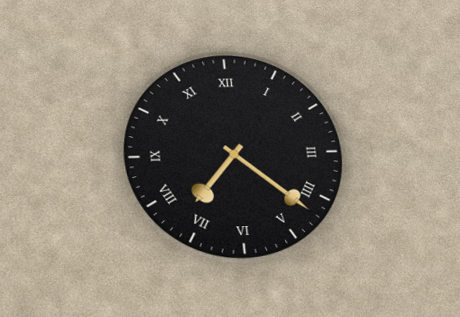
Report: 7.22
